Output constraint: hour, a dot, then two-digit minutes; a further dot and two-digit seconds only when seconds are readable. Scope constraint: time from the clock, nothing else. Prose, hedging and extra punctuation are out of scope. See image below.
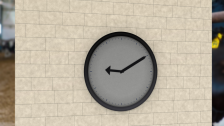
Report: 9.10
